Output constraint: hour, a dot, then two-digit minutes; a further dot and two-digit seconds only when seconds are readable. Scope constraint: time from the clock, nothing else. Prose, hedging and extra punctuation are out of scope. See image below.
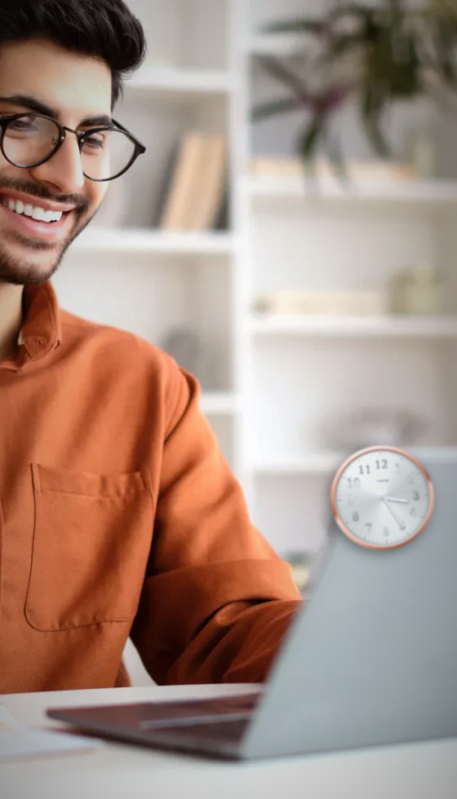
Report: 3.25
